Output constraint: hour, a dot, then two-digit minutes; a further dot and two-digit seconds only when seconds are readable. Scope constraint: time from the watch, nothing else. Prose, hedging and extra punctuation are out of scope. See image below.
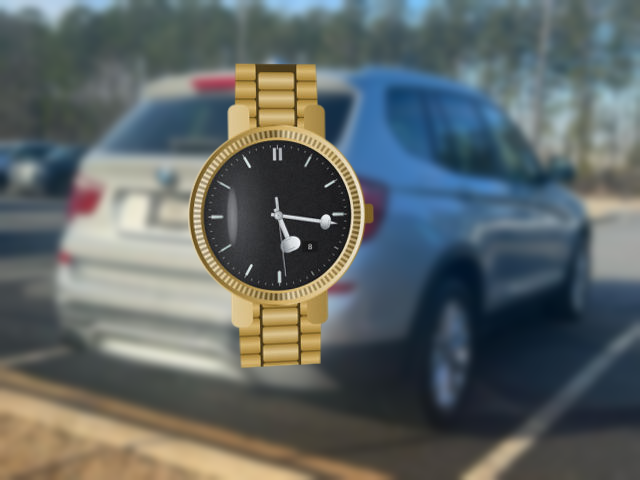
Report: 5.16.29
